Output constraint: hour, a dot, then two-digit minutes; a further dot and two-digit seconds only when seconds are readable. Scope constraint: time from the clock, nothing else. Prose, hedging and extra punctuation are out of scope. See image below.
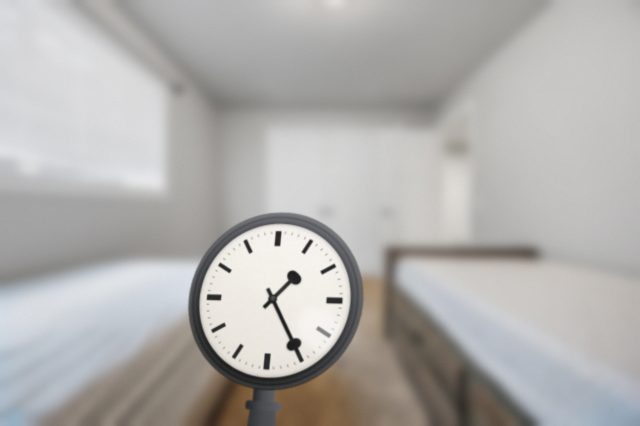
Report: 1.25
